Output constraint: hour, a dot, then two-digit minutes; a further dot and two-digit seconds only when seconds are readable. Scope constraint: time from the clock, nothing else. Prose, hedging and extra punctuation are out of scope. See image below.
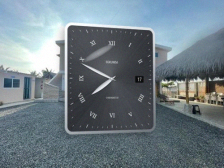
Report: 7.49
